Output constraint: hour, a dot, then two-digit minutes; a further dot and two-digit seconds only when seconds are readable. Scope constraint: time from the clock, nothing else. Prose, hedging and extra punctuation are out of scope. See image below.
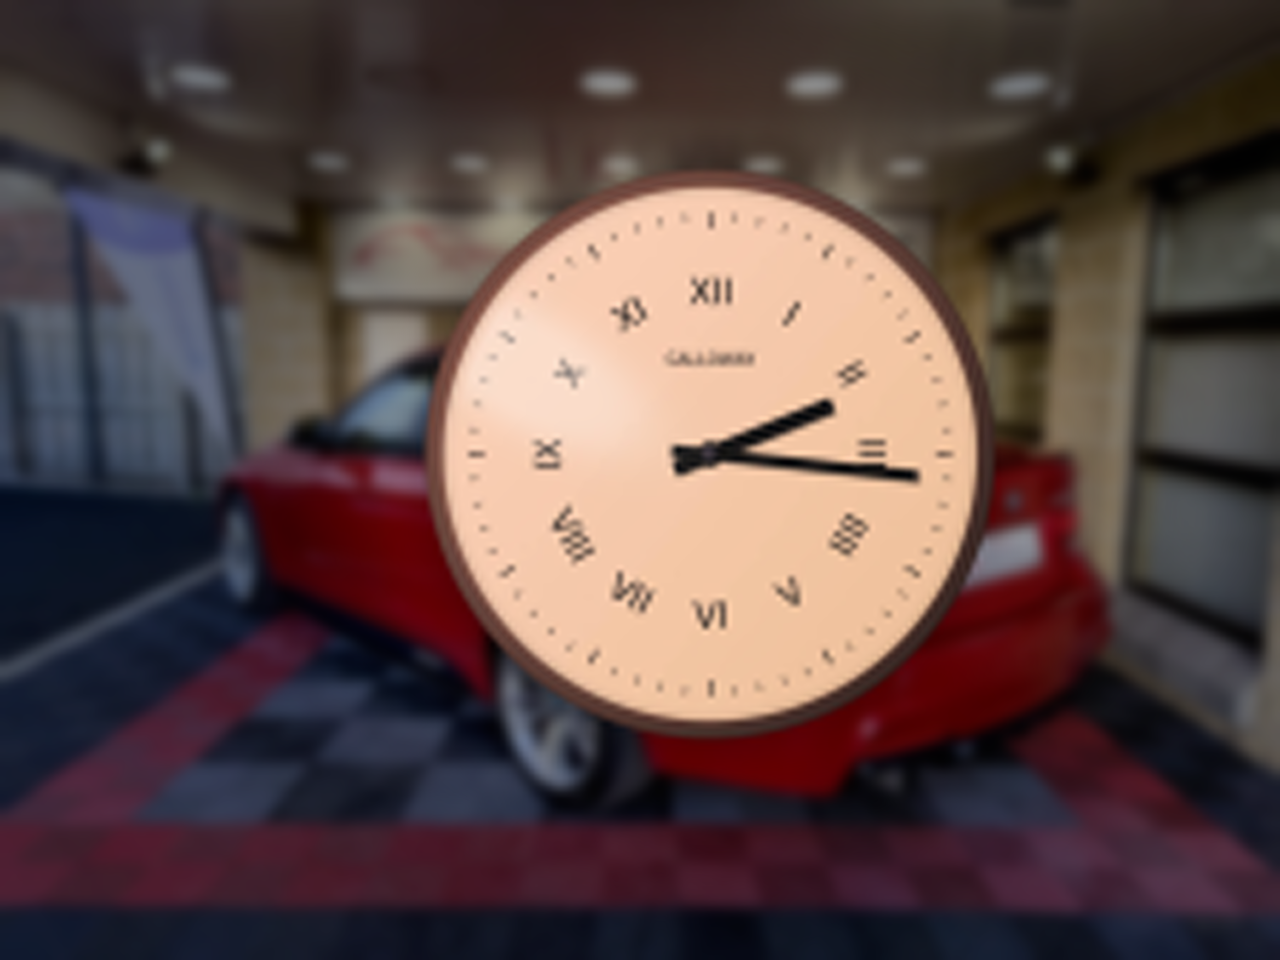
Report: 2.16
